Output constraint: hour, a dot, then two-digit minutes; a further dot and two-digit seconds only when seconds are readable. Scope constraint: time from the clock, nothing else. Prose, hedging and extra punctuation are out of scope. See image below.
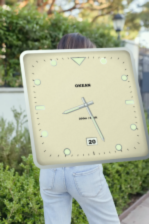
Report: 8.27
